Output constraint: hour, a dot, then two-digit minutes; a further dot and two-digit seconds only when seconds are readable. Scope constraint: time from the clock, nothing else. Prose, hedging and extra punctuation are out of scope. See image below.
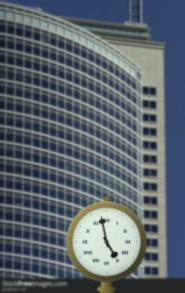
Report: 4.58
